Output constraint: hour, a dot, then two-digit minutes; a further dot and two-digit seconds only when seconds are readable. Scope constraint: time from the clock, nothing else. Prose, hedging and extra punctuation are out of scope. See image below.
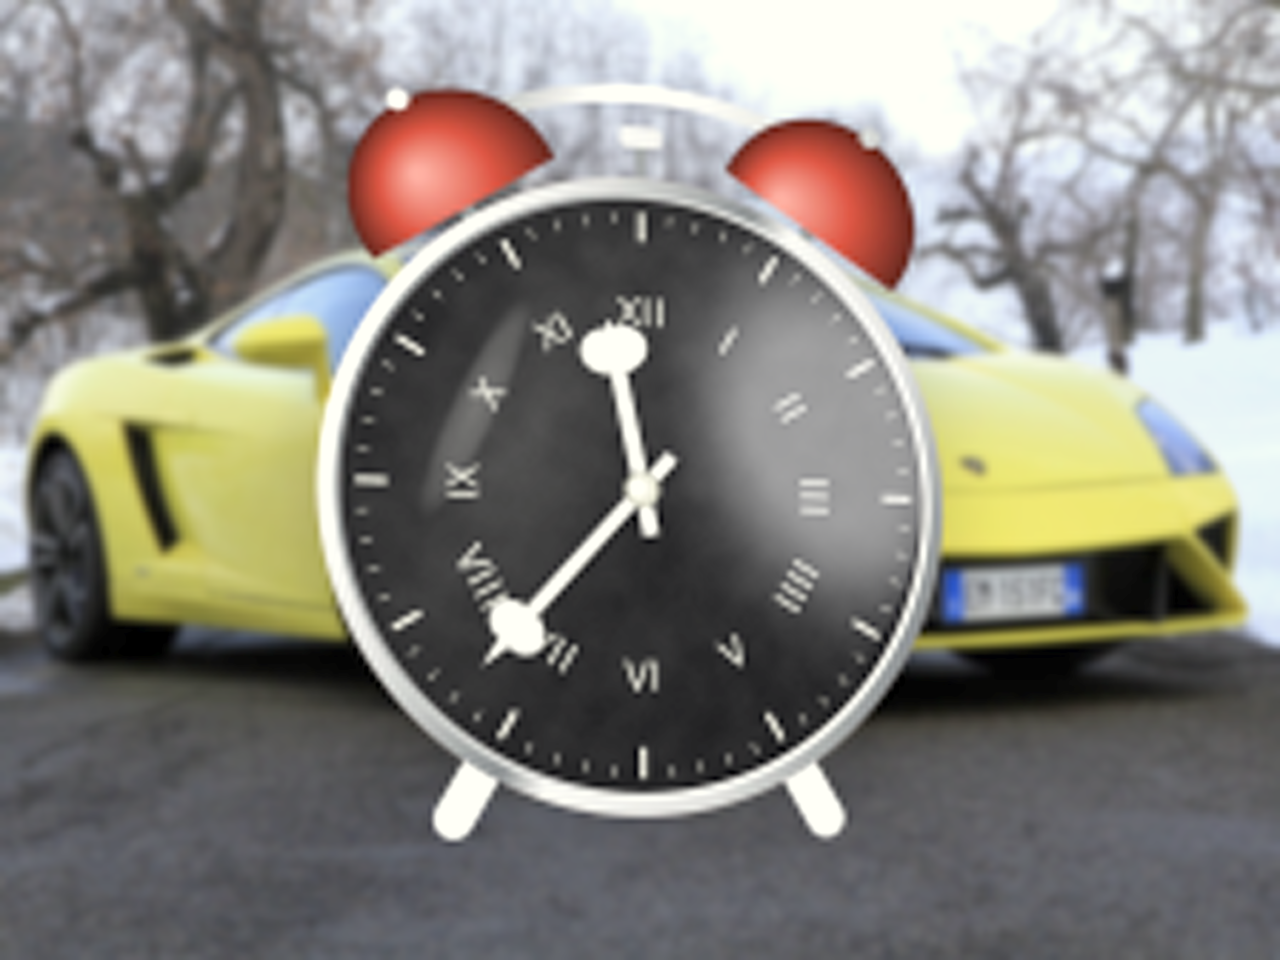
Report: 11.37
